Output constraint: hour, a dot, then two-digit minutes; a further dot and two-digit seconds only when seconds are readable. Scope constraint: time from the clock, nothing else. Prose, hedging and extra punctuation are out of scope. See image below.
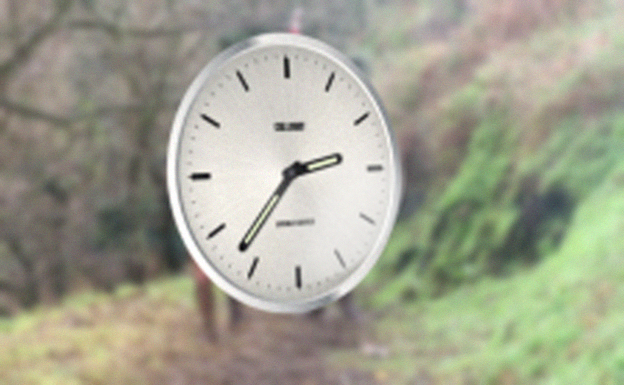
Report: 2.37
